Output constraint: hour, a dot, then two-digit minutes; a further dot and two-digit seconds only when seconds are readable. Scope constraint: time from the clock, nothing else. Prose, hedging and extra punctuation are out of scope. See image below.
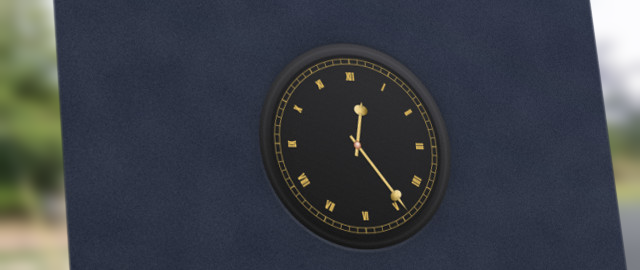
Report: 12.24
